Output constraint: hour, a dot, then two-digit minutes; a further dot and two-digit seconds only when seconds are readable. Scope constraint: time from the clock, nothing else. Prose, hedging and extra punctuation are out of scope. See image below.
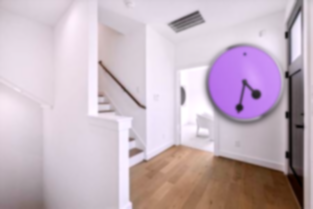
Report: 4.32
